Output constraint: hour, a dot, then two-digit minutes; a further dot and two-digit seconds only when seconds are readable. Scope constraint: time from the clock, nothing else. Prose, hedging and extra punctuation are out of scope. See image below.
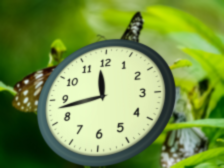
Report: 11.43
